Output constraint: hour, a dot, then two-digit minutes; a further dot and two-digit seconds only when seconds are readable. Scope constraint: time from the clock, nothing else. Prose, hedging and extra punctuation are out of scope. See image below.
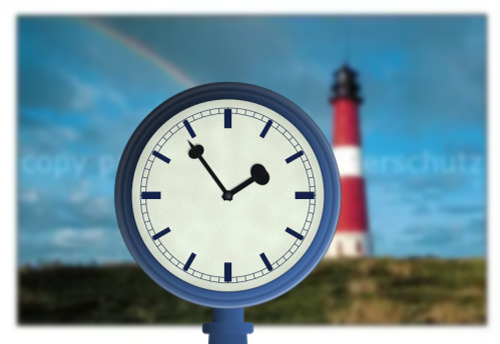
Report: 1.54
